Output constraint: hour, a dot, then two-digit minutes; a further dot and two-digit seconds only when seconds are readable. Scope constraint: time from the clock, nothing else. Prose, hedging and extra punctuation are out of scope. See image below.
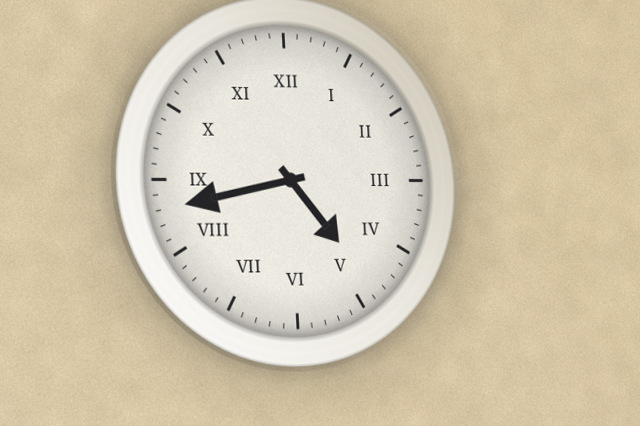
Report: 4.43
